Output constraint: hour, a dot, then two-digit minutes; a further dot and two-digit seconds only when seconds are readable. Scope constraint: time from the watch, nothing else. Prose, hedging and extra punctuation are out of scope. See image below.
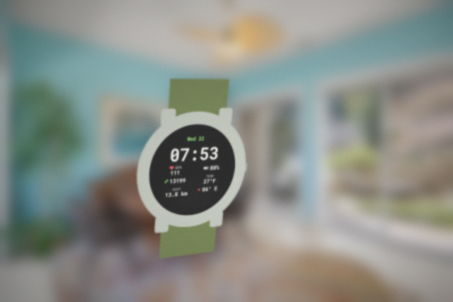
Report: 7.53
